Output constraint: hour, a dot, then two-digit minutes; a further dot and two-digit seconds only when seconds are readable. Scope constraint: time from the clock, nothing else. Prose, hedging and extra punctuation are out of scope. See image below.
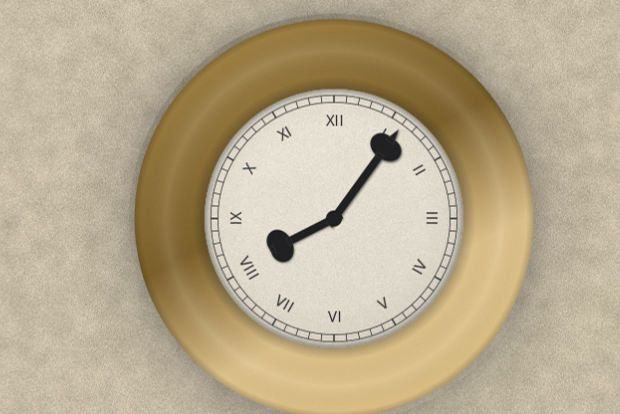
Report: 8.06
